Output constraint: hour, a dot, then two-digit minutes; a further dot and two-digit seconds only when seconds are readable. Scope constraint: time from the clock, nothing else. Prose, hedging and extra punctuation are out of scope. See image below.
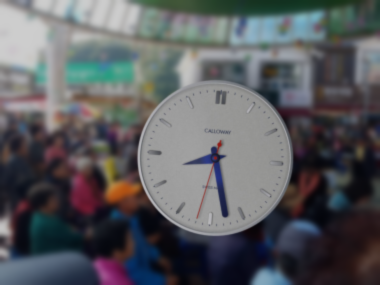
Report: 8.27.32
